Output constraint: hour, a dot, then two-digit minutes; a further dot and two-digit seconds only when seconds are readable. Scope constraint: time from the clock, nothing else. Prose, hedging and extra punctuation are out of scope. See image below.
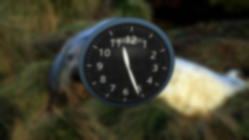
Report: 11.26
